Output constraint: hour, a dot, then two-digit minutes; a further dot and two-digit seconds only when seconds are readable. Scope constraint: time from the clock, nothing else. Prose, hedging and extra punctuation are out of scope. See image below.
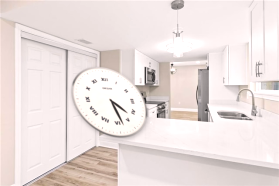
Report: 4.28
